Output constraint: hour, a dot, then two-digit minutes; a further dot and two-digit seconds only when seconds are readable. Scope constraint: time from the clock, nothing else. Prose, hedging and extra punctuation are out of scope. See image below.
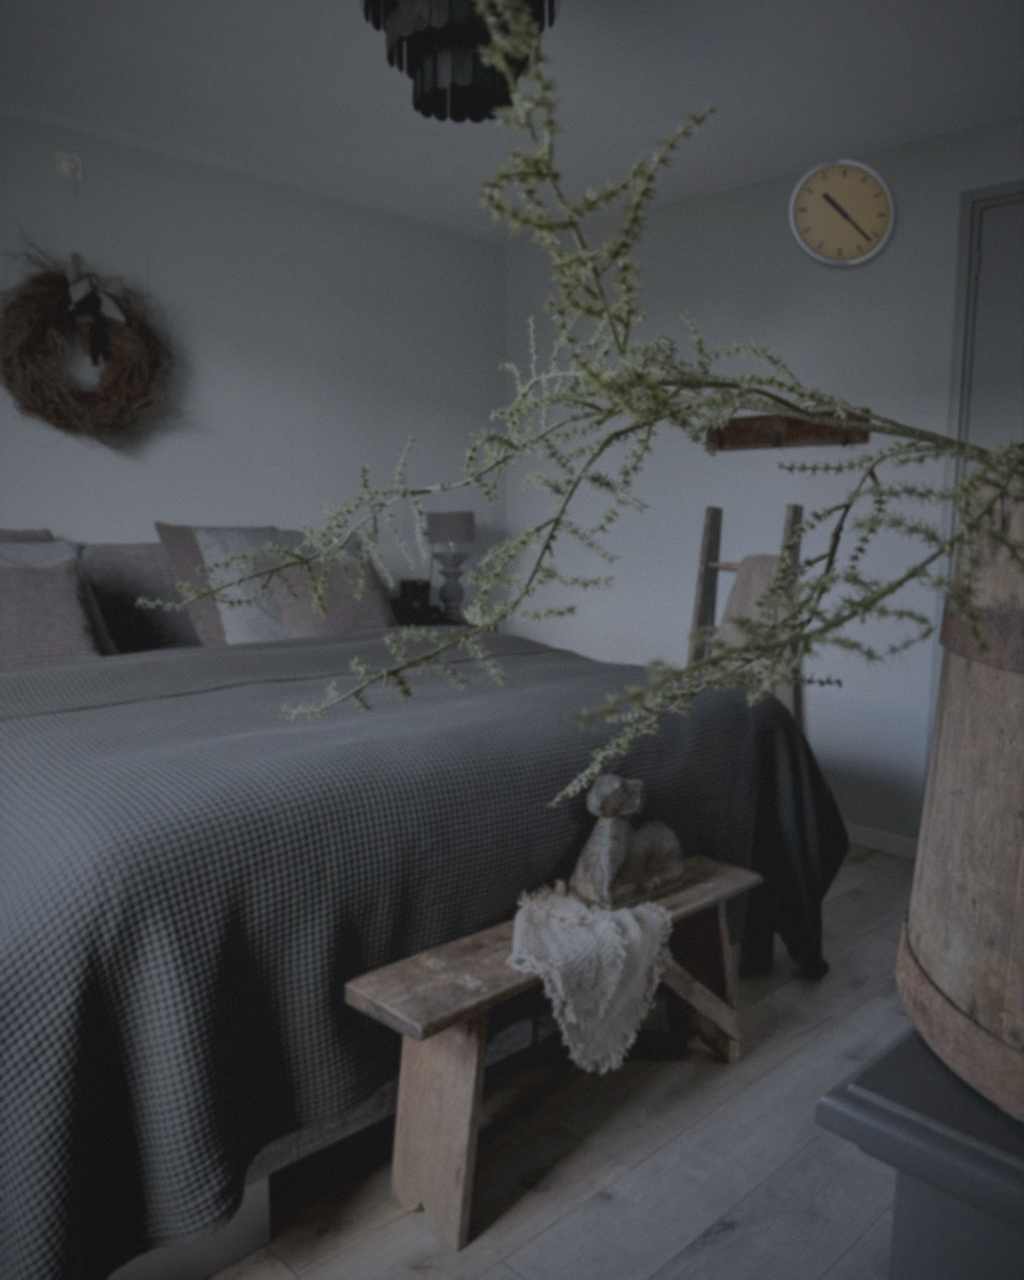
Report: 10.22
